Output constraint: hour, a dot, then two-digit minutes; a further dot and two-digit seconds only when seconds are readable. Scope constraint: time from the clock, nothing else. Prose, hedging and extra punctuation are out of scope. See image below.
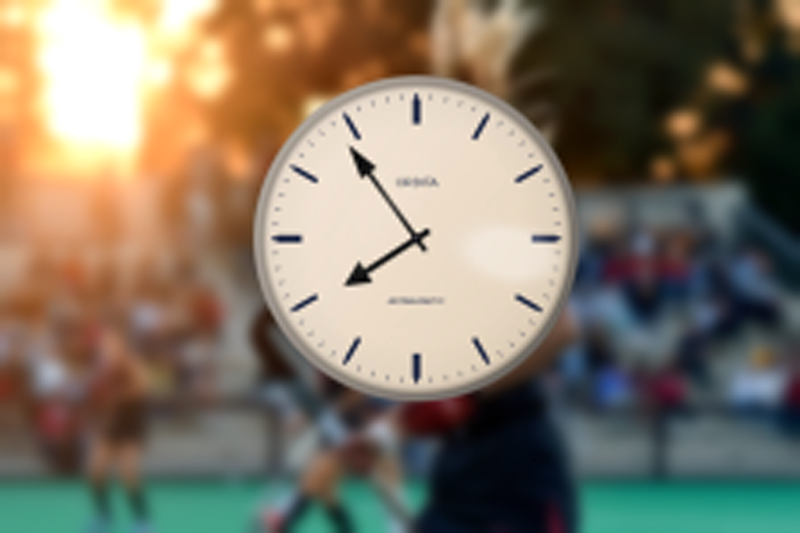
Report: 7.54
